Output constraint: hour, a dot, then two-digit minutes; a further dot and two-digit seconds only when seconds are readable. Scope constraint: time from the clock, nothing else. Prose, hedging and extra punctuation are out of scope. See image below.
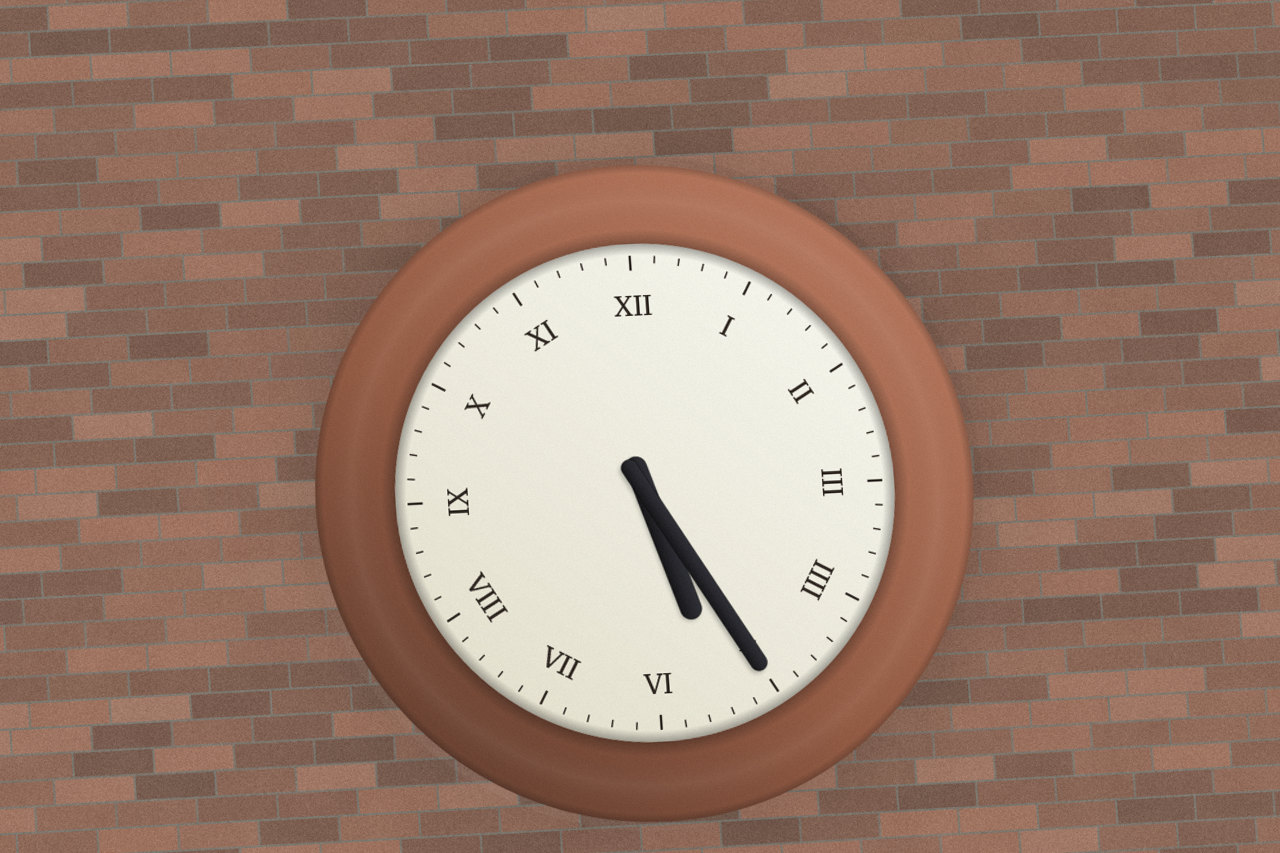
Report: 5.25
